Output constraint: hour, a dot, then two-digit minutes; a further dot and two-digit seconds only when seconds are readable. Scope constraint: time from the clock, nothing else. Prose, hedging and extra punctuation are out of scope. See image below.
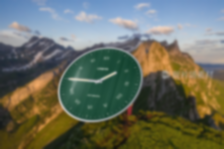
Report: 1.45
